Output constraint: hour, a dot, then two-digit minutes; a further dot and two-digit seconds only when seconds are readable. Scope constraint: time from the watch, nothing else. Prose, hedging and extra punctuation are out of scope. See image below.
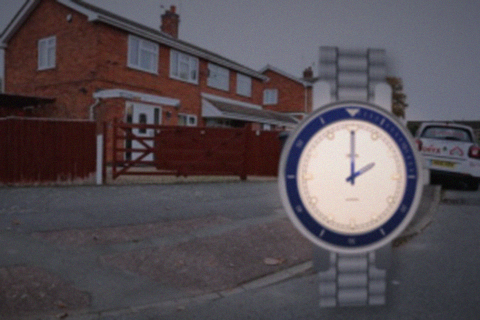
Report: 2.00
